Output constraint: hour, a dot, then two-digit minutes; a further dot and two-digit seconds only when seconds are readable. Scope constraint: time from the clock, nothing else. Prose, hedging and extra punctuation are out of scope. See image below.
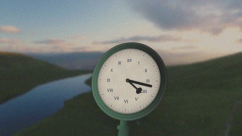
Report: 4.17
